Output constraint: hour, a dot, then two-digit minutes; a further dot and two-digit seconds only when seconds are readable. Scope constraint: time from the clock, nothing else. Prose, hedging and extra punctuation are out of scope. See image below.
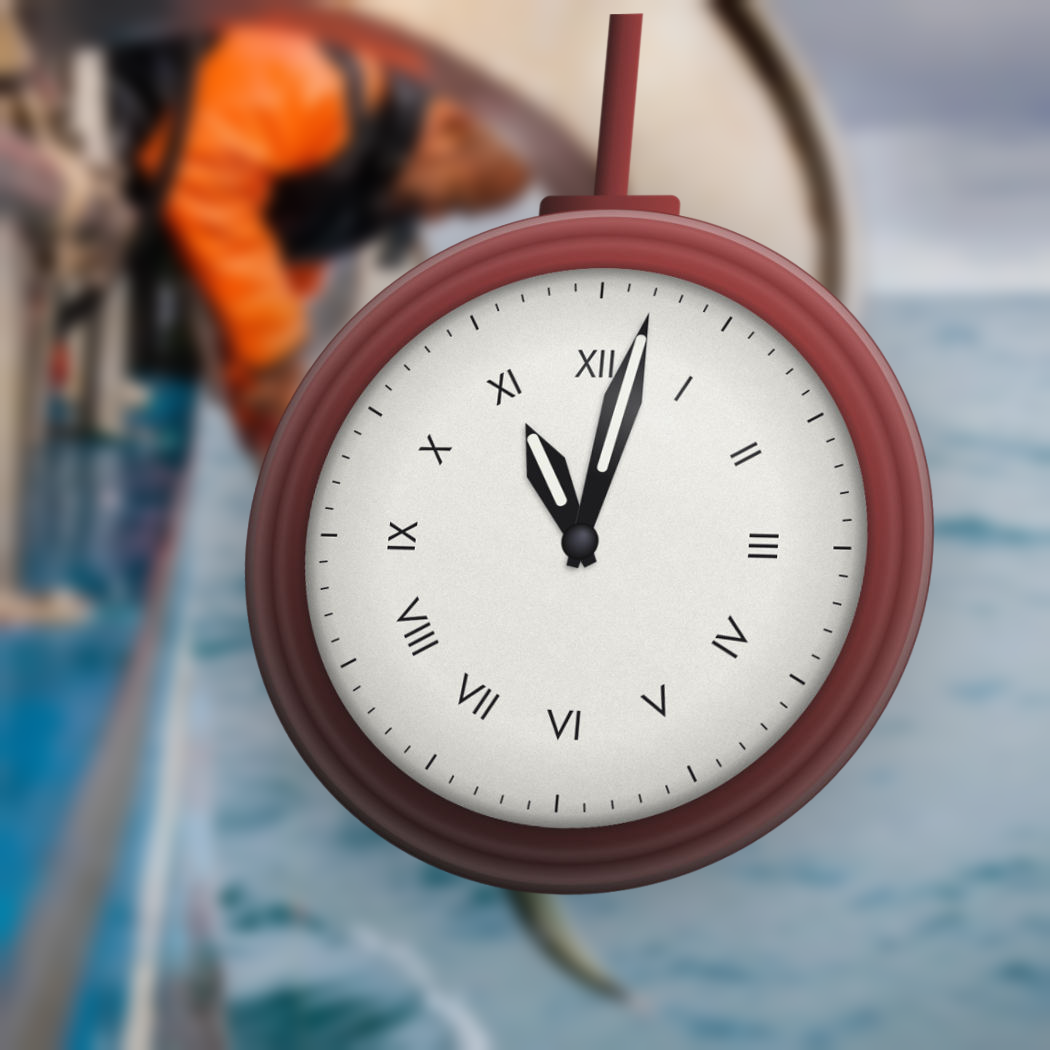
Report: 11.02
